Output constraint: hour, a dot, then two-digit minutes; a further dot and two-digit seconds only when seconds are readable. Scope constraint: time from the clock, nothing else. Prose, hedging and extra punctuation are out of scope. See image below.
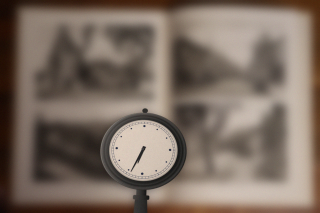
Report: 6.34
